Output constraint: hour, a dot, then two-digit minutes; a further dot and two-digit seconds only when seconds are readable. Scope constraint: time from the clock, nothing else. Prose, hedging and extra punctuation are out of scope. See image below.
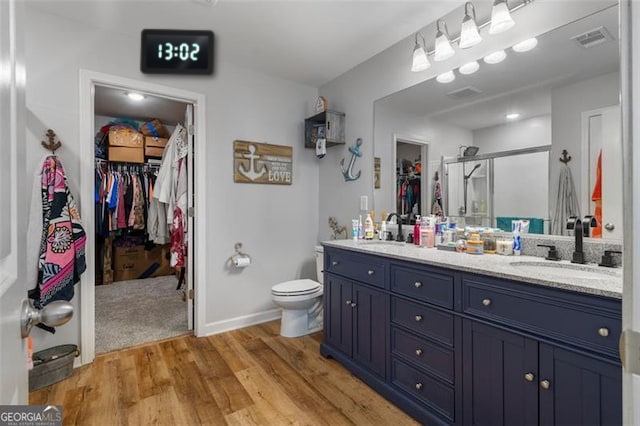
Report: 13.02
